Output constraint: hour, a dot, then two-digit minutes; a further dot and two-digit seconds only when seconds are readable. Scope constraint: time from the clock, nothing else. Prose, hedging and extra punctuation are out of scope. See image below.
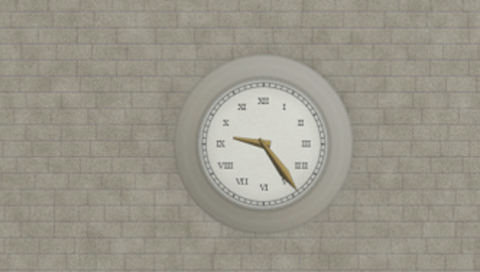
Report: 9.24
